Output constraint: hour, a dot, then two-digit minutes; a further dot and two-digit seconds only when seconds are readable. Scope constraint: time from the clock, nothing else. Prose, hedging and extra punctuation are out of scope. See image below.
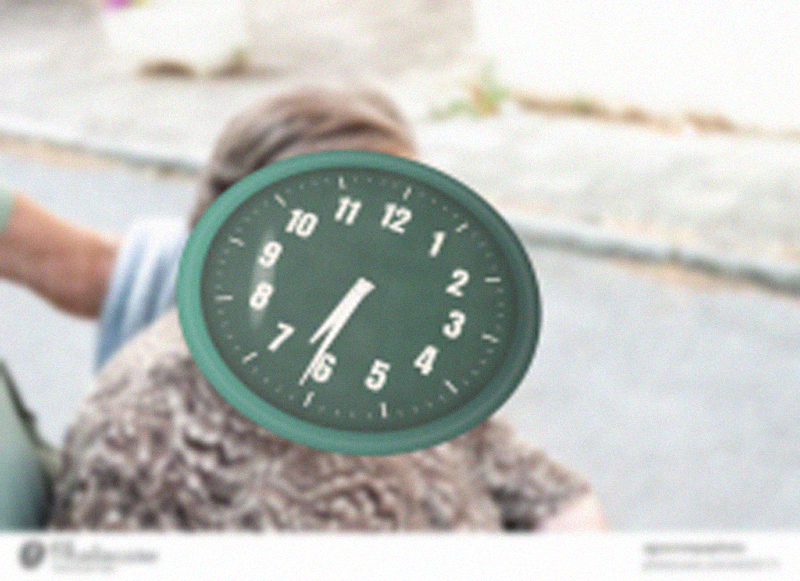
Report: 6.31
